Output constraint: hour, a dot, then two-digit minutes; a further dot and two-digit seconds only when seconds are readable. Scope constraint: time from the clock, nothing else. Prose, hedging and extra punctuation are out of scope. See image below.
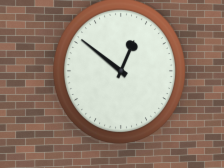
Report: 12.51
